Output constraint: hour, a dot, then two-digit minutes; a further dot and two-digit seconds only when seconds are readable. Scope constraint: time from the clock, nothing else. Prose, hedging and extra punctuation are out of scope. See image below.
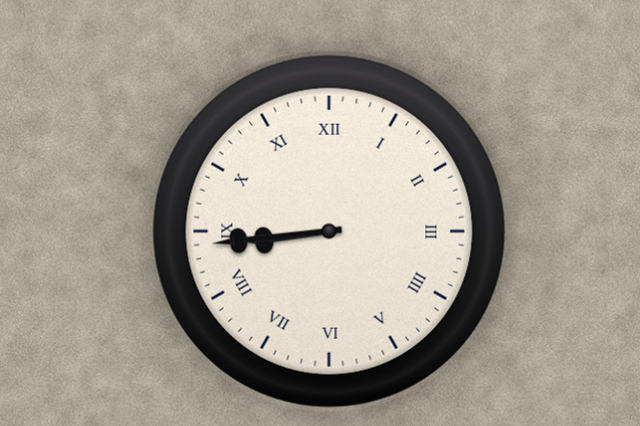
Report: 8.44
